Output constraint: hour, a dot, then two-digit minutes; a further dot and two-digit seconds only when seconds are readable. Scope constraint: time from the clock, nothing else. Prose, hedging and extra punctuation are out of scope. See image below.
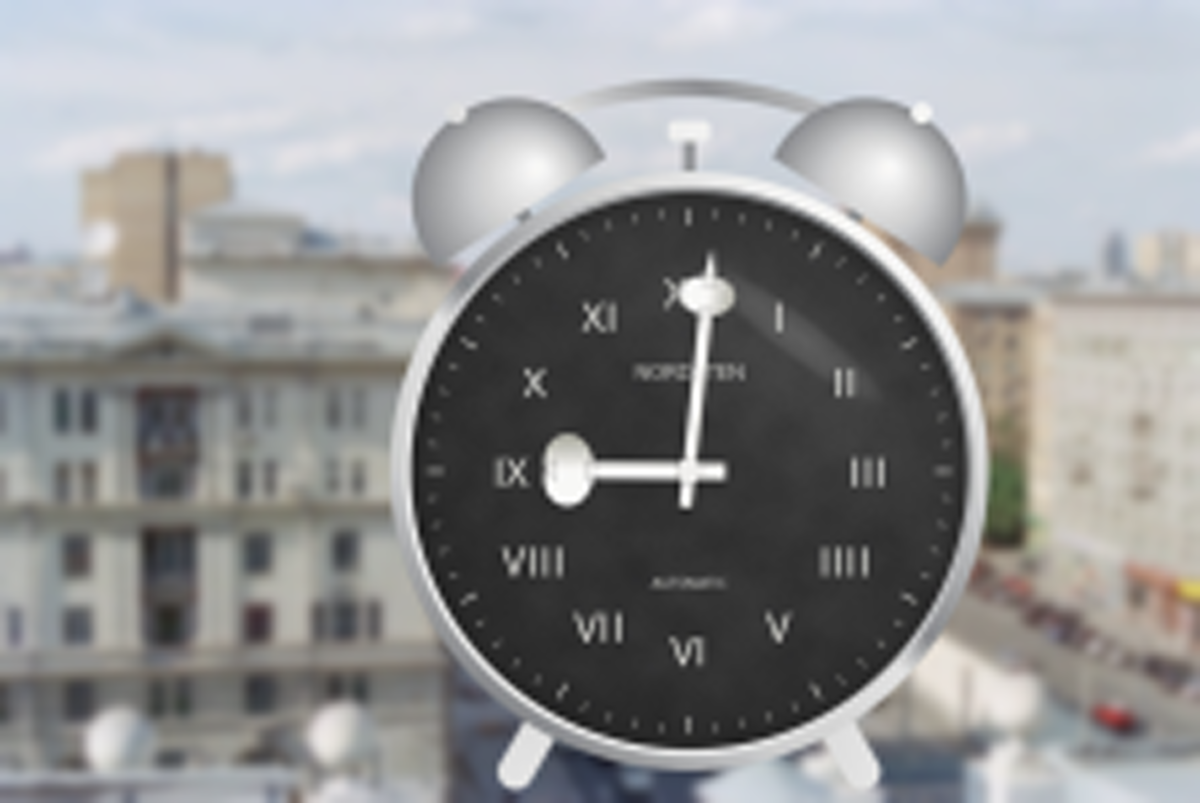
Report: 9.01
